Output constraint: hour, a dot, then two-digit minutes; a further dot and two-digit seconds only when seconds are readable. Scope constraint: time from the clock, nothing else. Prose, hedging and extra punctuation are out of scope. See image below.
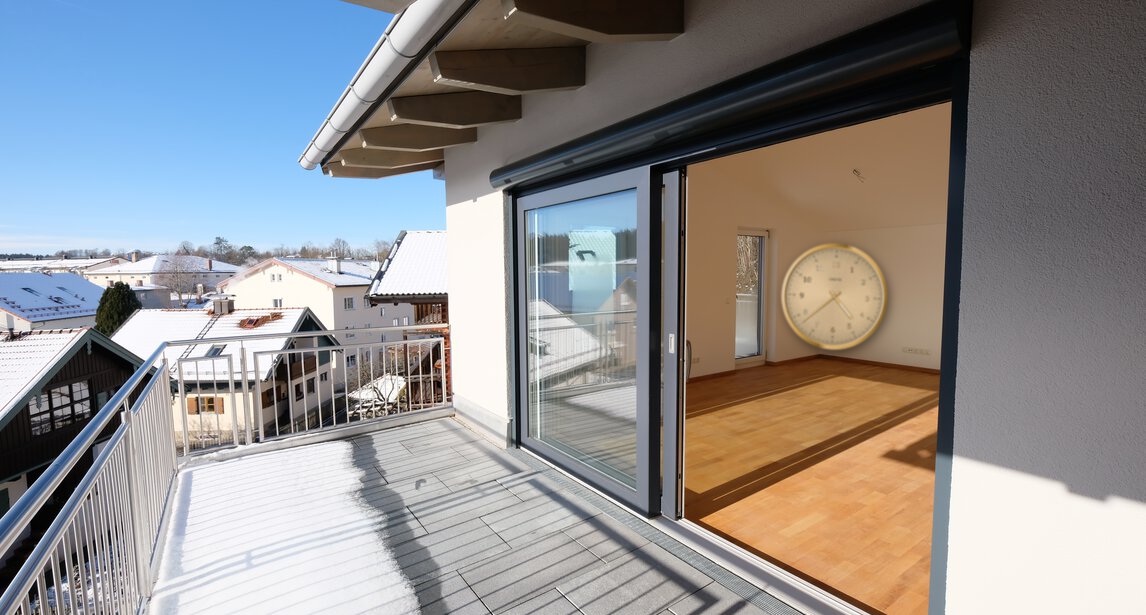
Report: 4.38
